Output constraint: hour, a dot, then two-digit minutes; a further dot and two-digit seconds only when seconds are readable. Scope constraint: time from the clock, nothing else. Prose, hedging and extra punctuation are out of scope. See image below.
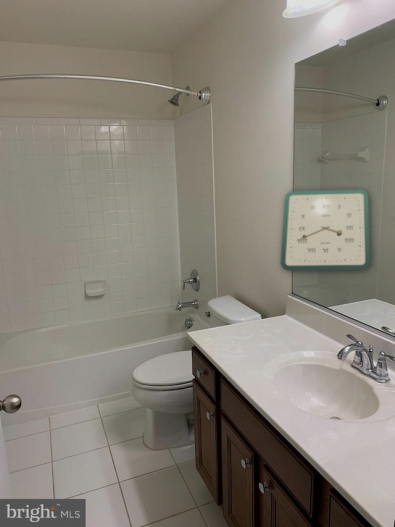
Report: 3.41
